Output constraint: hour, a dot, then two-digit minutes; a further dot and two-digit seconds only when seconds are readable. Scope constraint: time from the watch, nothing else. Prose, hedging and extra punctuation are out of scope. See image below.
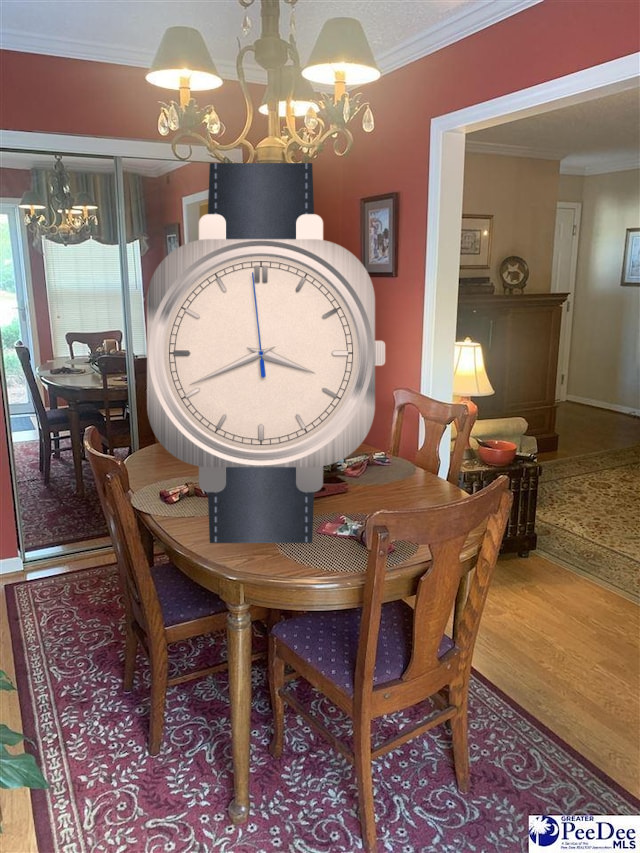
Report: 3.40.59
